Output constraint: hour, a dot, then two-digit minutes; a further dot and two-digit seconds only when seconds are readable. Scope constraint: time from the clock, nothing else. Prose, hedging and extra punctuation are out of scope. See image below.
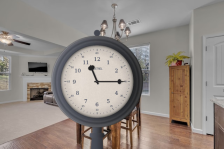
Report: 11.15
